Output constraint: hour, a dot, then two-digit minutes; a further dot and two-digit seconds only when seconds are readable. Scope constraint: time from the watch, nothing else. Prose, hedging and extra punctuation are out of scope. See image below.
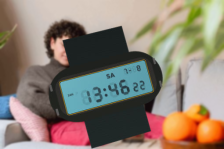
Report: 13.46.22
